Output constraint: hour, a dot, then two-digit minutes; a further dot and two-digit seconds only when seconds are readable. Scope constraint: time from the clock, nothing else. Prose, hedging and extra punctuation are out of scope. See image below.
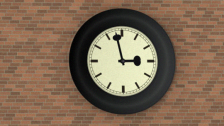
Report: 2.58
